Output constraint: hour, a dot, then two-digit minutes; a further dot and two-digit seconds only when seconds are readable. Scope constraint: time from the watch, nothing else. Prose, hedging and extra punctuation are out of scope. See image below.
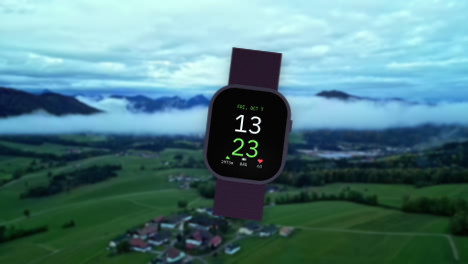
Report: 13.23
